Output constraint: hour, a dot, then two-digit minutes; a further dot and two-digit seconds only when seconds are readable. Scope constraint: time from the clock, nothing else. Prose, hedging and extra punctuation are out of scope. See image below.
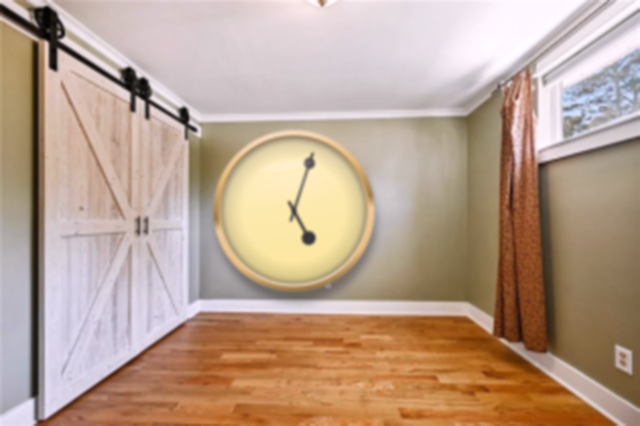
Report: 5.03
